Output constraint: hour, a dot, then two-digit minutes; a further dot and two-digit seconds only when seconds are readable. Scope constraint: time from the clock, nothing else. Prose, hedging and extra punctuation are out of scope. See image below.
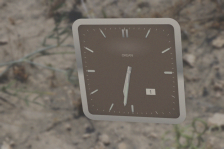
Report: 6.32
